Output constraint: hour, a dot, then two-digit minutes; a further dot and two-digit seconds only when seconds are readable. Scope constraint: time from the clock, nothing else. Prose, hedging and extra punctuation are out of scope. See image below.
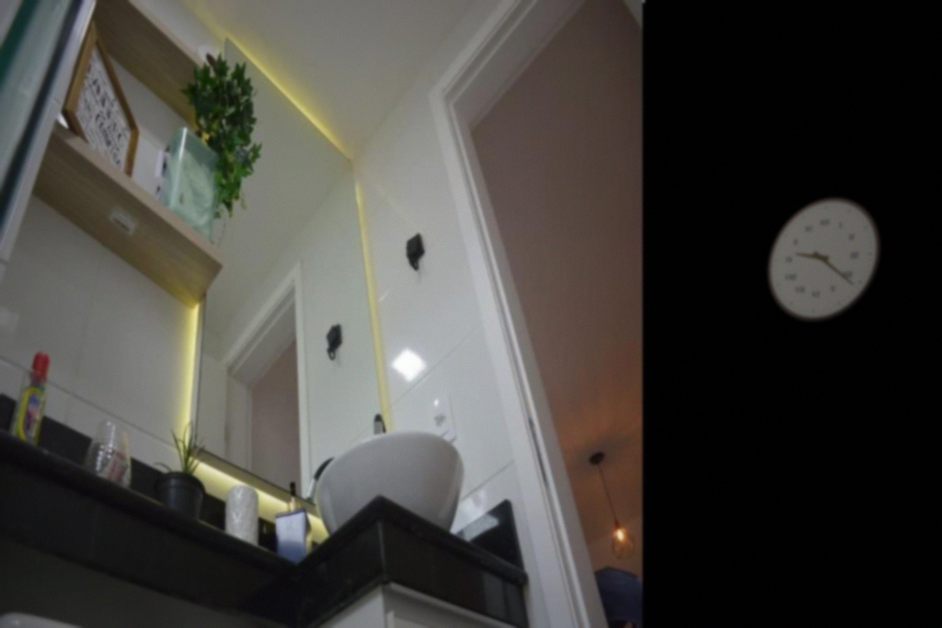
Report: 9.21
